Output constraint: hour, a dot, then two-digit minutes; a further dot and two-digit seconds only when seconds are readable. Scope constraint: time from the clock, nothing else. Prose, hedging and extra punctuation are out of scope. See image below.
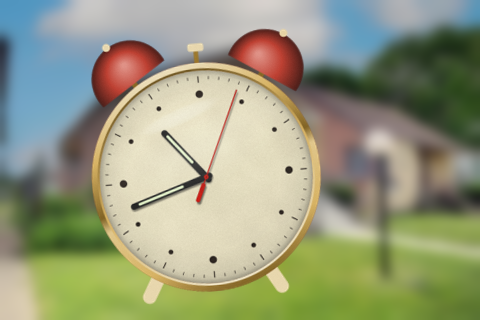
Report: 10.42.04
